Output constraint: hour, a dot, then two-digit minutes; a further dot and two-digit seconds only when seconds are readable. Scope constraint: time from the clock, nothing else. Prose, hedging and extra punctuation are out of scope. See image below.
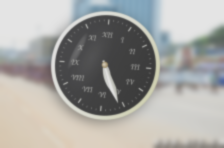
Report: 5.26
